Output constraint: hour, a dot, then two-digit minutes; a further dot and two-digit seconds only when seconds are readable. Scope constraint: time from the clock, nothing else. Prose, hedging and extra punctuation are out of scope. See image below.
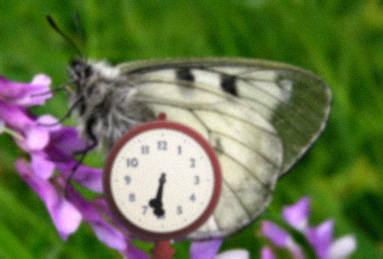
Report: 6.31
